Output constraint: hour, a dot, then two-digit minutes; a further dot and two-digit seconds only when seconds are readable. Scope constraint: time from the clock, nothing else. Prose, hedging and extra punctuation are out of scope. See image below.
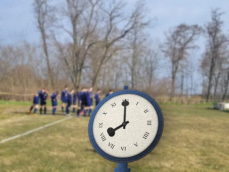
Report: 8.00
